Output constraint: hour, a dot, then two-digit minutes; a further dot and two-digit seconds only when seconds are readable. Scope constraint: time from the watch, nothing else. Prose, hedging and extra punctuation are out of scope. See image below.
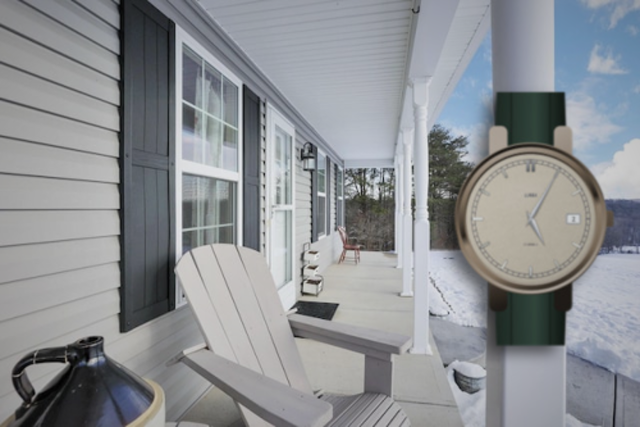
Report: 5.05
